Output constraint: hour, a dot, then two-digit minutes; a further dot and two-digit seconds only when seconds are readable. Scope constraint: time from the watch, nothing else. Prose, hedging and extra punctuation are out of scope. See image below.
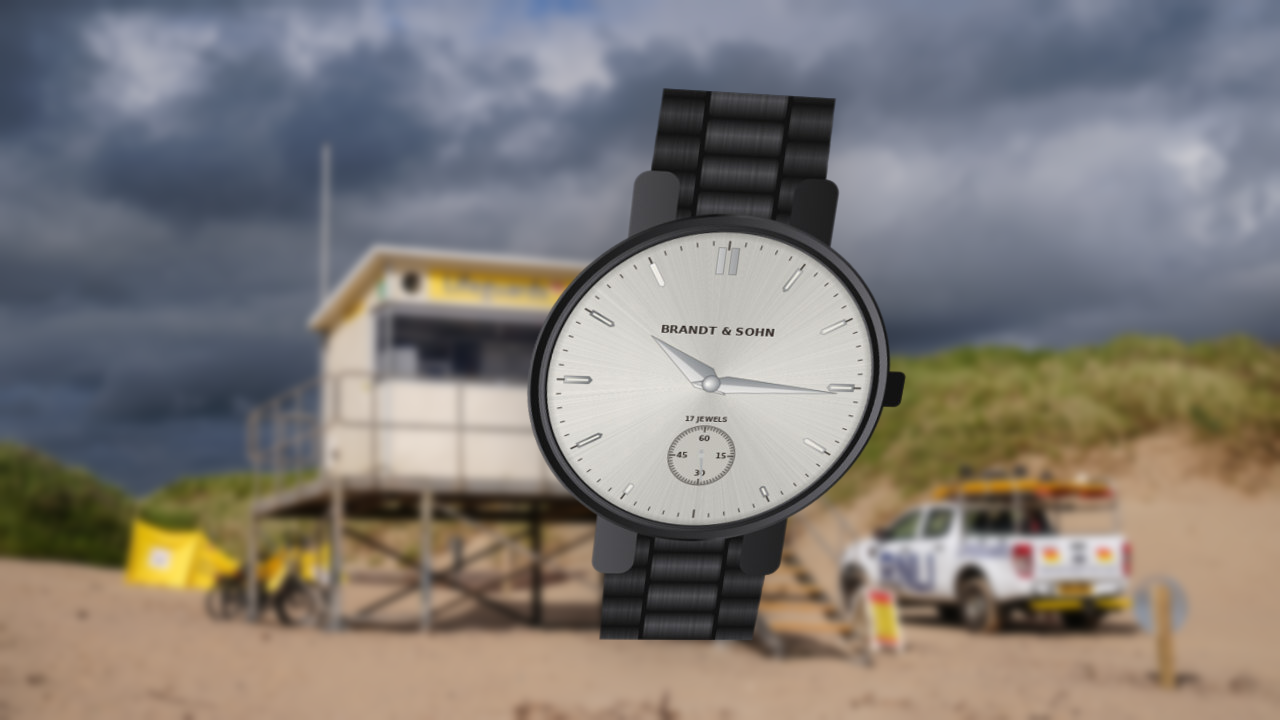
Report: 10.15.29
